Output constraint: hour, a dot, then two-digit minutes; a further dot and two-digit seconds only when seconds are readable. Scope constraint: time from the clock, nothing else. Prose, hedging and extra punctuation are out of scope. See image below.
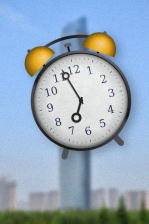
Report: 6.57
